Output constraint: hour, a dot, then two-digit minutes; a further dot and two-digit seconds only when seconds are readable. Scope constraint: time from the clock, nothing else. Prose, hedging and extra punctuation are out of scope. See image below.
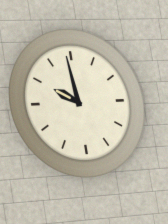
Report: 9.59
